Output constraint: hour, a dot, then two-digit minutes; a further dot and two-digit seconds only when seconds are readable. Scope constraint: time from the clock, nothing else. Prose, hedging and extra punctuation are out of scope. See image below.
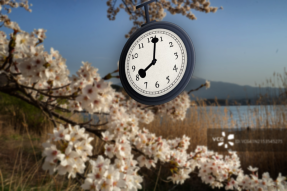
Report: 8.02
